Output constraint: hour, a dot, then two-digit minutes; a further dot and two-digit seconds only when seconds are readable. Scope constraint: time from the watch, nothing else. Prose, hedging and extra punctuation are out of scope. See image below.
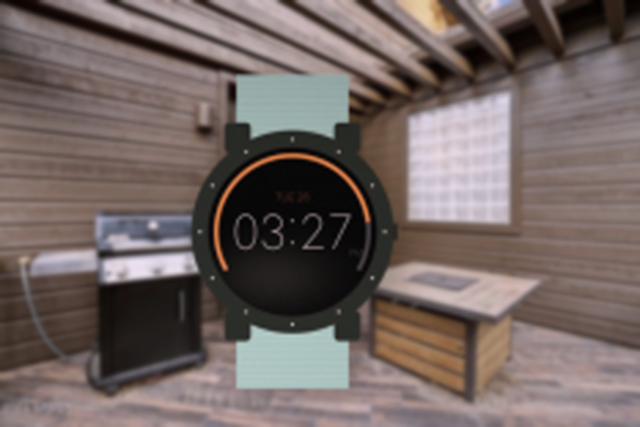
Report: 3.27
